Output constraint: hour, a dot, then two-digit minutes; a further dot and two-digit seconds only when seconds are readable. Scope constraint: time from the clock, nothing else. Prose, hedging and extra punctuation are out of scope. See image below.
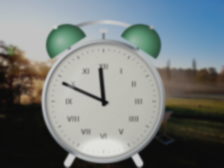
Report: 11.49
